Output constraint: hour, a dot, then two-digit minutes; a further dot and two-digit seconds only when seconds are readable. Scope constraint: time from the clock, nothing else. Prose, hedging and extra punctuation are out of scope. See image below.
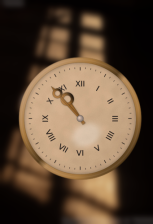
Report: 10.53
